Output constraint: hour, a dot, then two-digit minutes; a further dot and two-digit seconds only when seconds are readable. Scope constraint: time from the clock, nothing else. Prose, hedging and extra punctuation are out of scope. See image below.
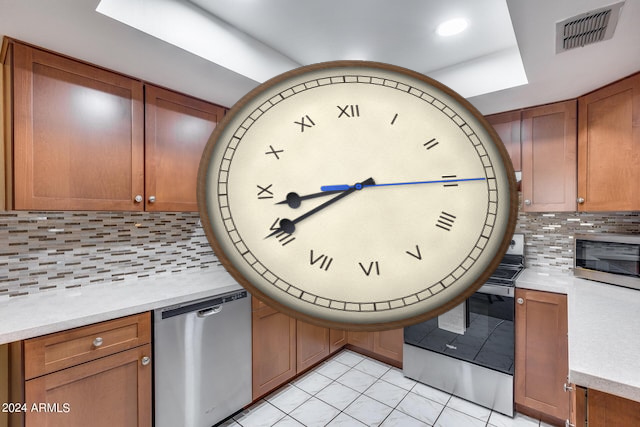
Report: 8.40.15
